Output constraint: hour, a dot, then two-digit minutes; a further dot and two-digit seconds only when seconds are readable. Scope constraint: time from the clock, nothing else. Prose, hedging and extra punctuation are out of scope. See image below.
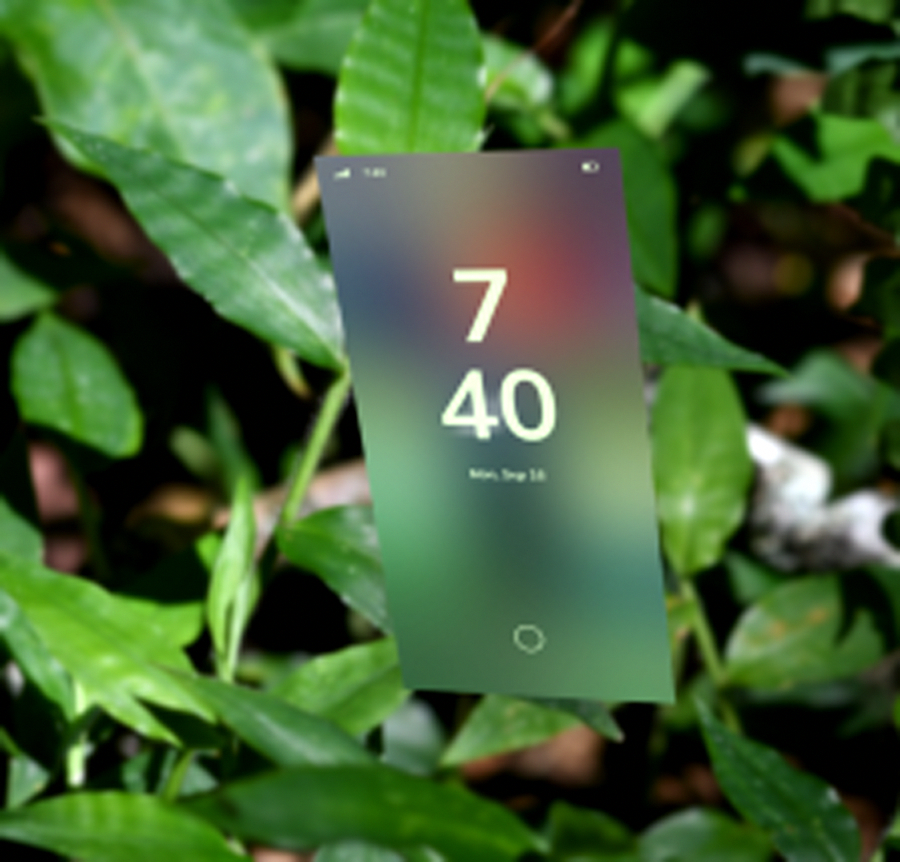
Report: 7.40
